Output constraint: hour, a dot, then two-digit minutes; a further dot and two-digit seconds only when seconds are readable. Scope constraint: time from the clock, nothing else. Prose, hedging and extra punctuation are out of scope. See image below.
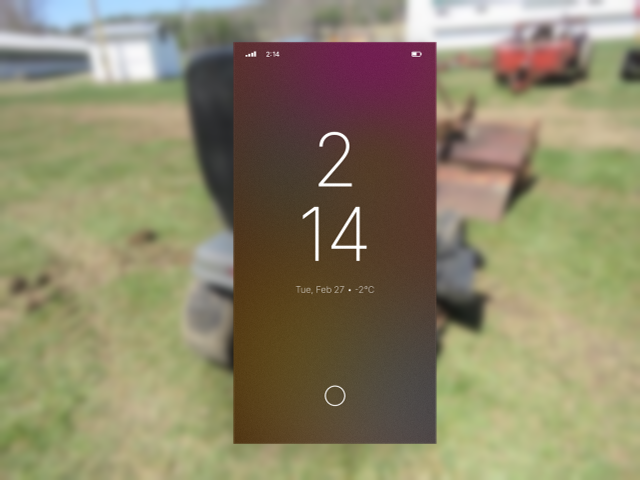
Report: 2.14
